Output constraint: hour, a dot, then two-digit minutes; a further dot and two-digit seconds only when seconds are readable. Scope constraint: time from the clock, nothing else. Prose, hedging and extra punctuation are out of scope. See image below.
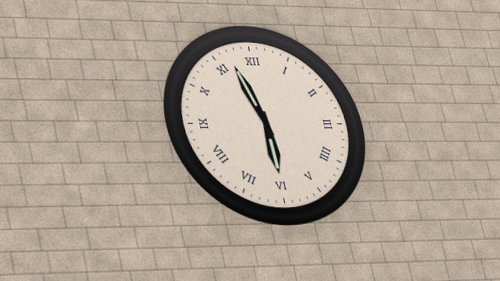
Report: 5.57
